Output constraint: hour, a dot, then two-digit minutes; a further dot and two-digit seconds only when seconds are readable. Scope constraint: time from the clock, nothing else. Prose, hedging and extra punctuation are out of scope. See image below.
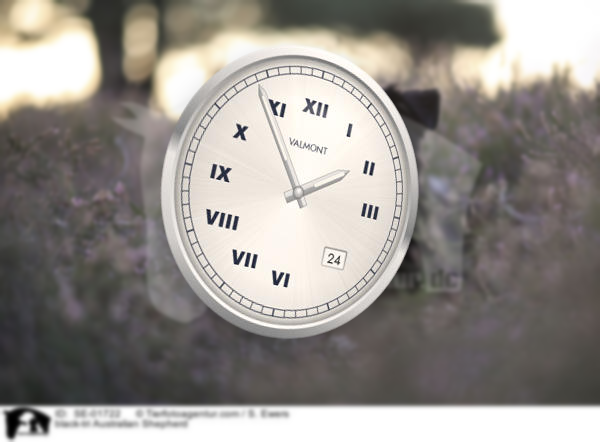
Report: 1.54
